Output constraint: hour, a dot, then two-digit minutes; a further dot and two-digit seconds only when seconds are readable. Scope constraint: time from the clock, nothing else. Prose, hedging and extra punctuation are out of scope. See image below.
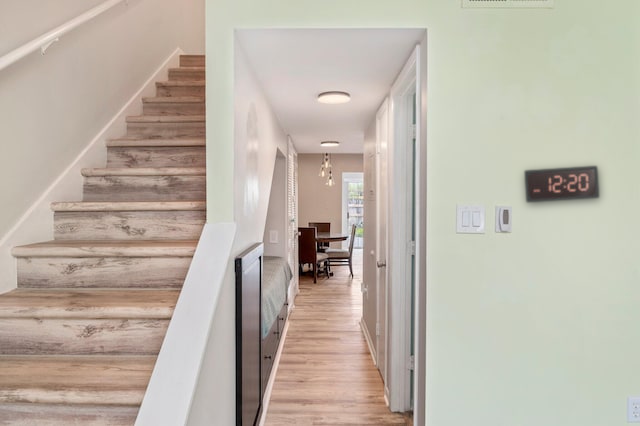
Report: 12.20
